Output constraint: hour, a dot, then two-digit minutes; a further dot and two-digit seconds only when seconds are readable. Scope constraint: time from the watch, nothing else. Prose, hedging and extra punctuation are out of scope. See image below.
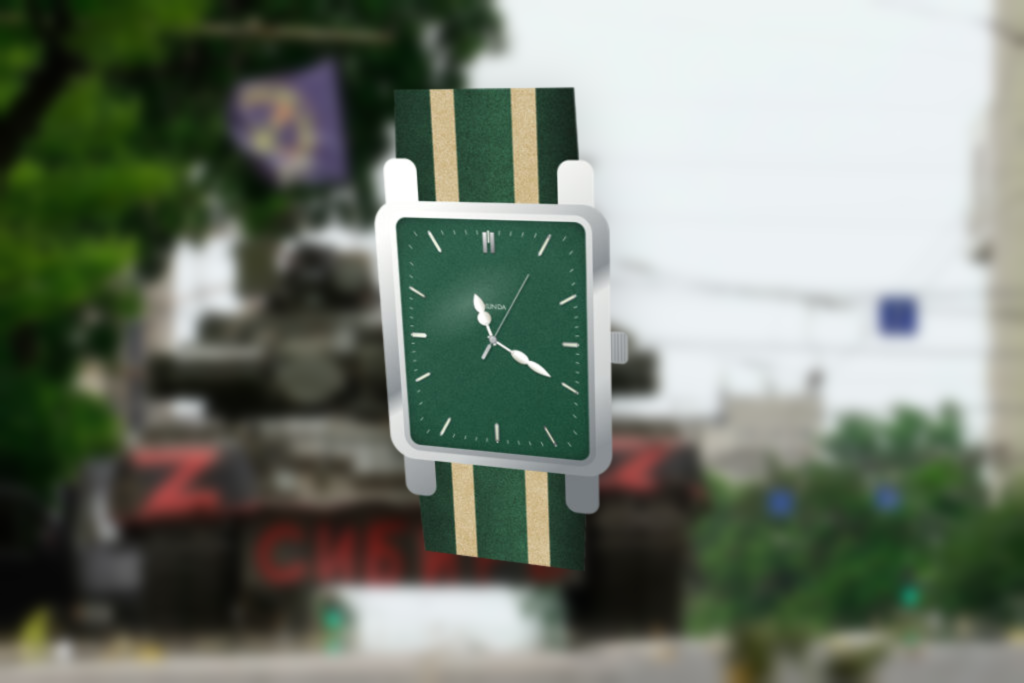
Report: 11.20.05
